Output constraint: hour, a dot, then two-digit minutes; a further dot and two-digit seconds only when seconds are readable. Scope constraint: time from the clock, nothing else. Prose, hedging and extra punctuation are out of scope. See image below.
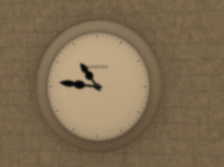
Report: 10.46
